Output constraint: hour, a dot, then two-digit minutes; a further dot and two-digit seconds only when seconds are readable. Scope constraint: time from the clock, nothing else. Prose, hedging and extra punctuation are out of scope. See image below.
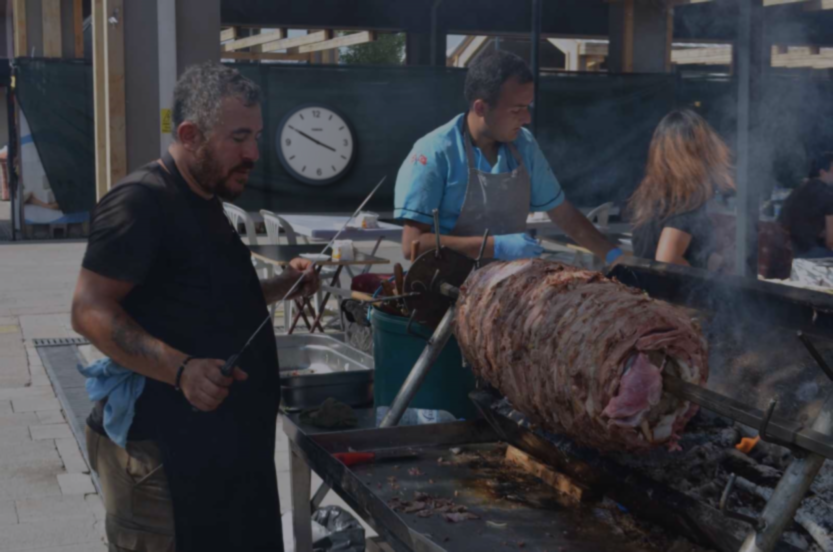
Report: 3.50
